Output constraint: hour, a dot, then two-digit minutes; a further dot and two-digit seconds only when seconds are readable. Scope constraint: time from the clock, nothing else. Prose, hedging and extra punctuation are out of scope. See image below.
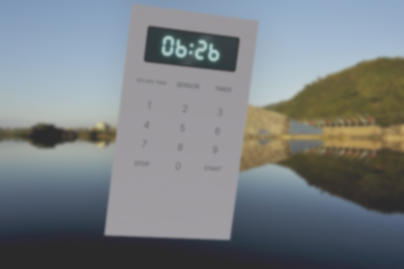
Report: 6.26
